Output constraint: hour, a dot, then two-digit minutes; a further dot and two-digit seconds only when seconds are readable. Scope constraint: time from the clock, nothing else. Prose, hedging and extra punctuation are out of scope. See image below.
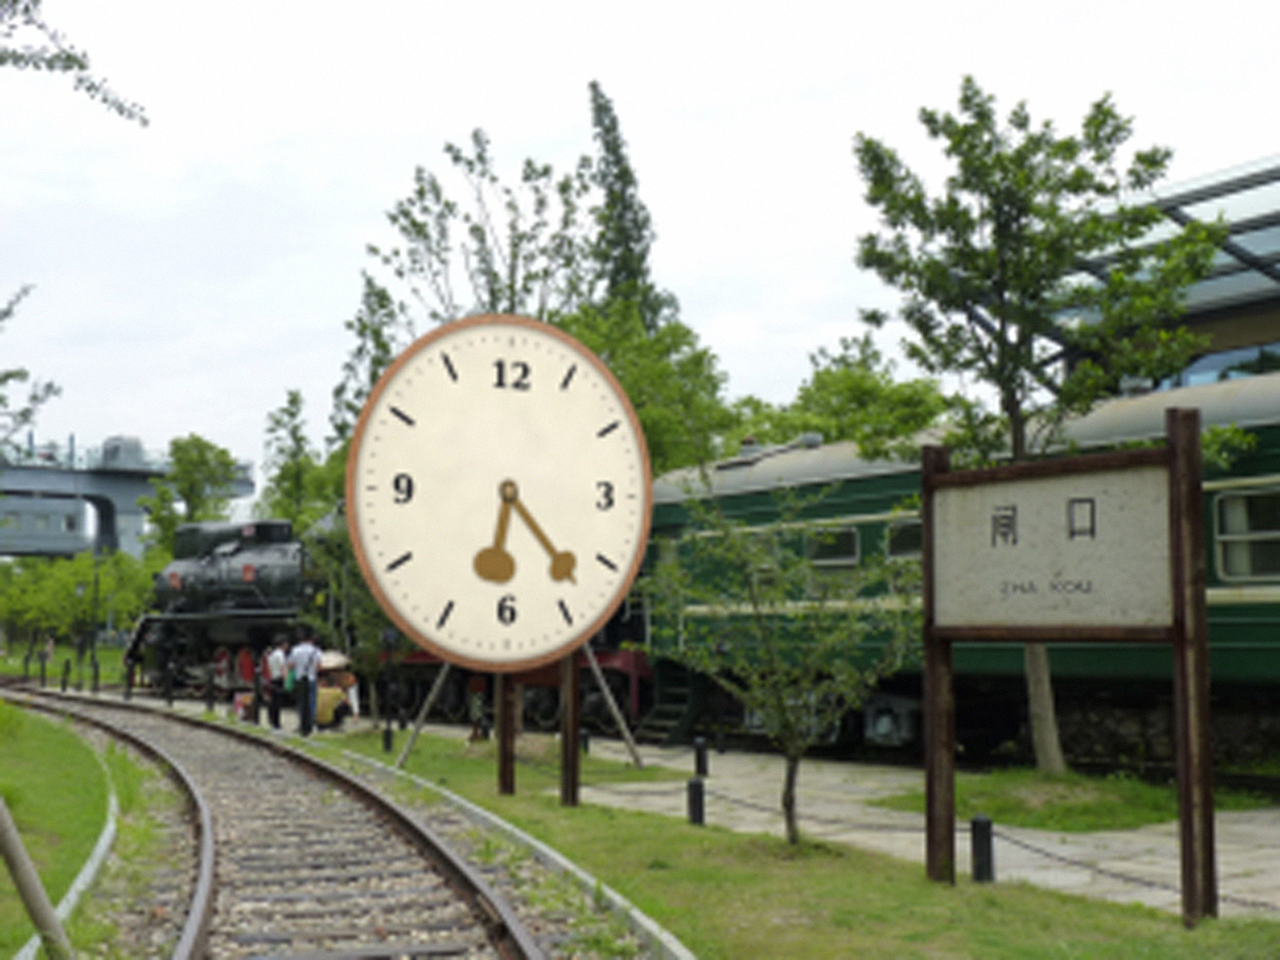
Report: 6.23
